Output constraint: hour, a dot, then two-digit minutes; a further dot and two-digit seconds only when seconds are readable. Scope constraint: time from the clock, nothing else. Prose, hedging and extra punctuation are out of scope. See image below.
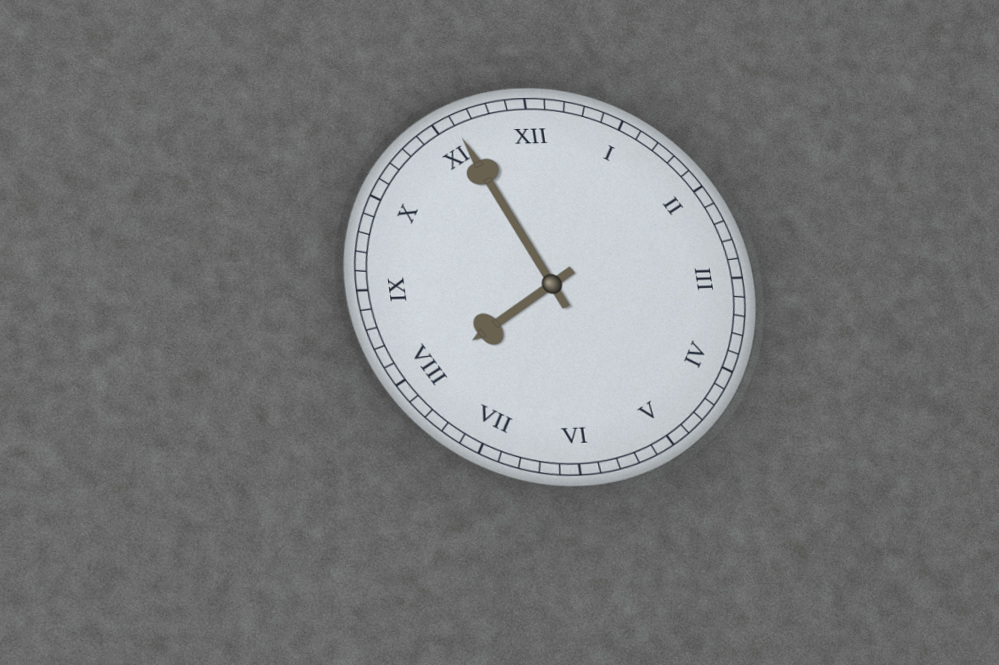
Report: 7.56
